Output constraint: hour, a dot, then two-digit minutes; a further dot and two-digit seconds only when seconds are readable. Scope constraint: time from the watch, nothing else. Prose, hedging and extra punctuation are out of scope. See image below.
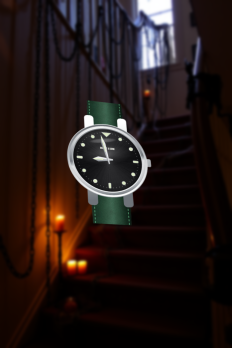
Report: 8.58
